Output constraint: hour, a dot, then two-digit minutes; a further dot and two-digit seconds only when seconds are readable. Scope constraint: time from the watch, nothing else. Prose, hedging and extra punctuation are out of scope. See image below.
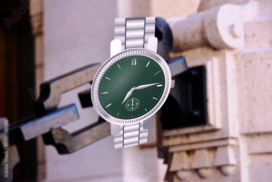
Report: 7.14
